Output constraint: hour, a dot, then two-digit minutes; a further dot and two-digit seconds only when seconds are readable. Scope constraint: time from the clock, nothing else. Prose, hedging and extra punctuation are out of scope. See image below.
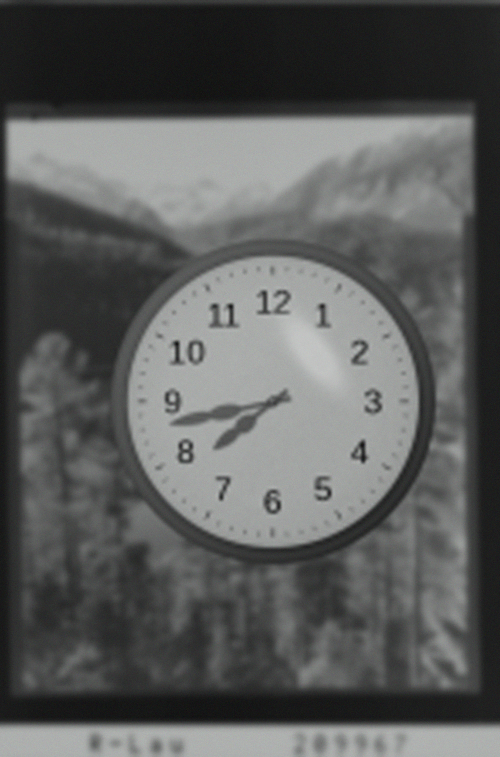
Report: 7.43
